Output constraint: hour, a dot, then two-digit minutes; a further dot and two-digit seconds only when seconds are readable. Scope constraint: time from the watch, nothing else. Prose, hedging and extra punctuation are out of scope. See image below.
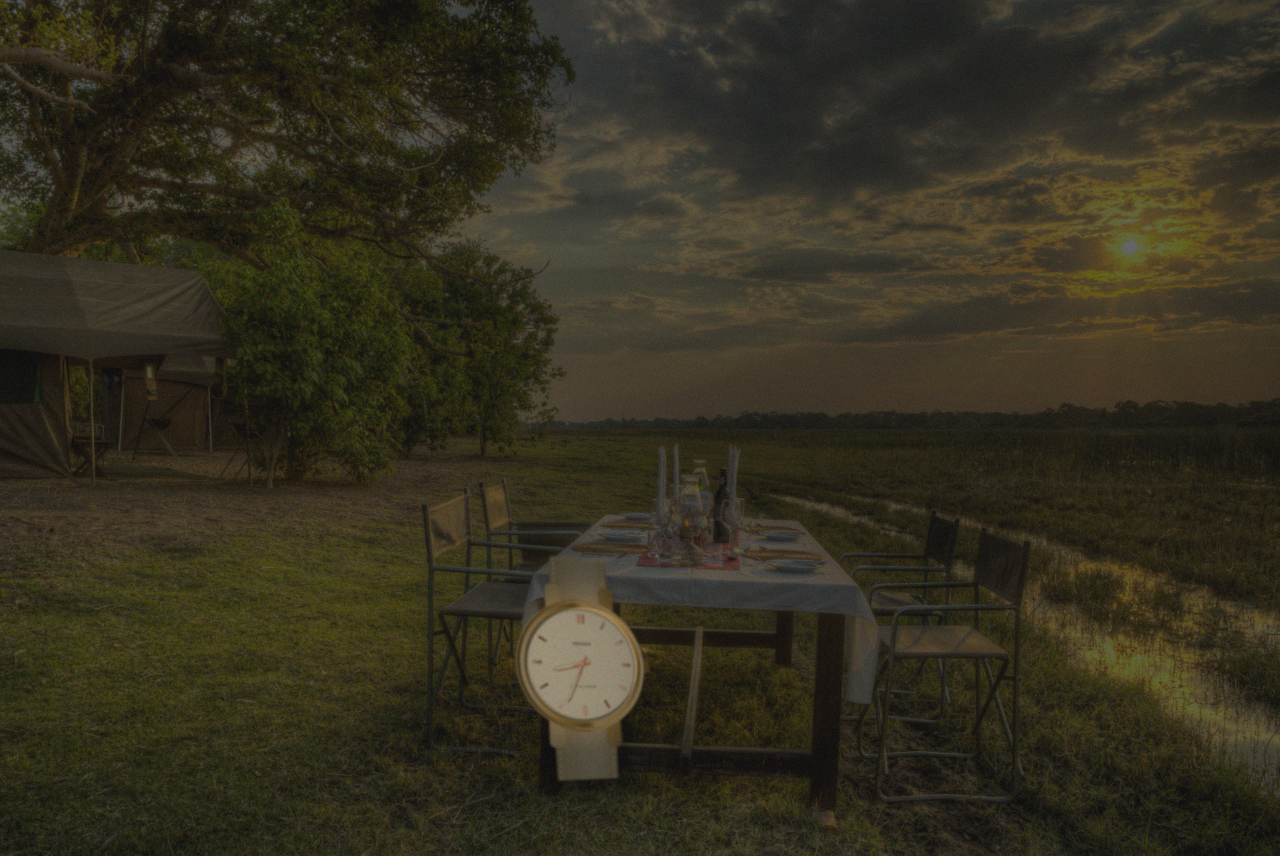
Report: 8.34
